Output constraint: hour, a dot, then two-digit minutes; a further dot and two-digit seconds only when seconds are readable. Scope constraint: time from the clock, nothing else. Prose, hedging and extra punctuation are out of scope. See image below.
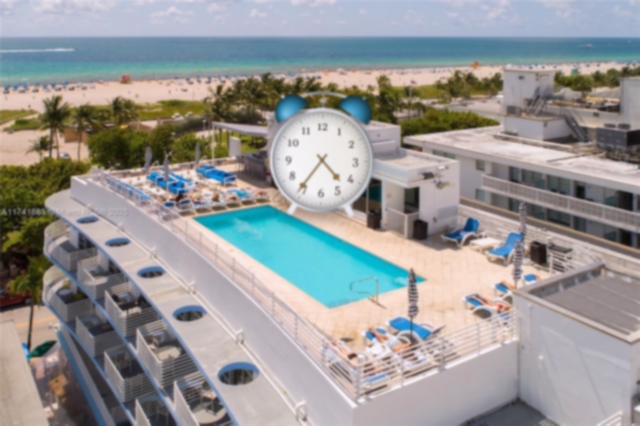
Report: 4.36
